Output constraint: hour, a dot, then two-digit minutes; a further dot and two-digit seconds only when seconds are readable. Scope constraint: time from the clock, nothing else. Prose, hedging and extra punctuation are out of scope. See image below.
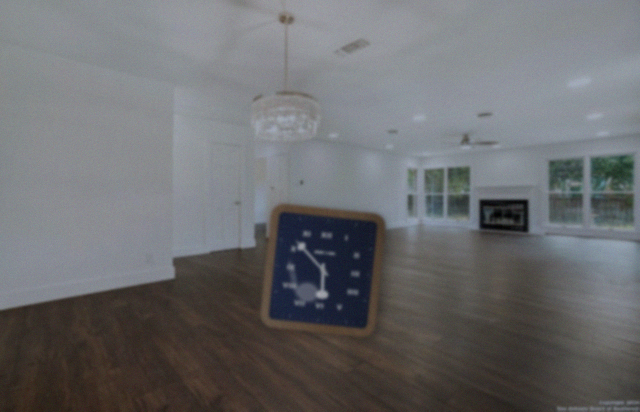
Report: 5.52
